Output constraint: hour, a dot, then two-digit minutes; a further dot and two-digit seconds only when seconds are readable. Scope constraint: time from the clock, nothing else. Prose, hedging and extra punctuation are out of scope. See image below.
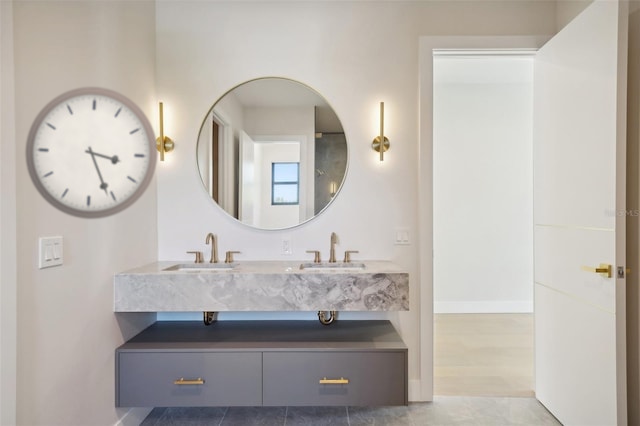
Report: 3.26
